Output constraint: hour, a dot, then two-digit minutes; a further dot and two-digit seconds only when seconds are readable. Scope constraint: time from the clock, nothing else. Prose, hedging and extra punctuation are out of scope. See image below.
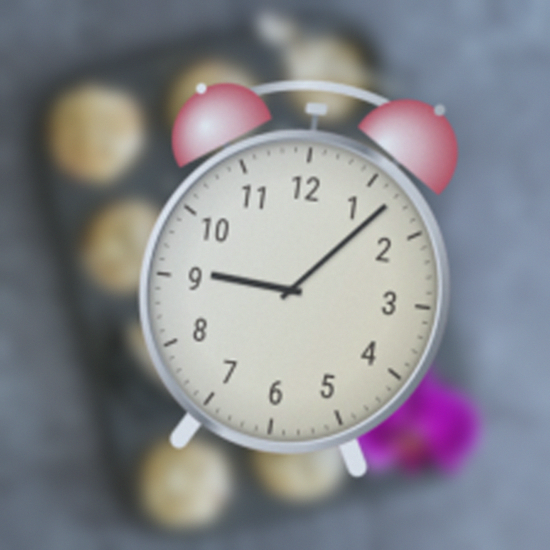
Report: 9.07
